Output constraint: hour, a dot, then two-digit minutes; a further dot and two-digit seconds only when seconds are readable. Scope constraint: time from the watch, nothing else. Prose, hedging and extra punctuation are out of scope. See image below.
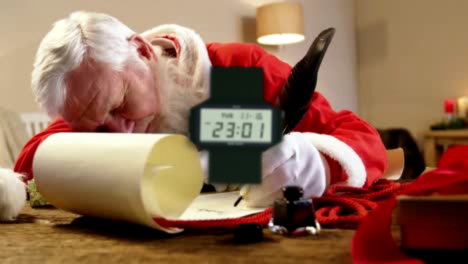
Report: 23.01
